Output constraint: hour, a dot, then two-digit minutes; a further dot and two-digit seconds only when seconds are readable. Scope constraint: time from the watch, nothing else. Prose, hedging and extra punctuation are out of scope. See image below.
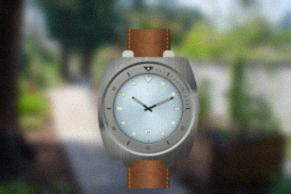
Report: 10.11
